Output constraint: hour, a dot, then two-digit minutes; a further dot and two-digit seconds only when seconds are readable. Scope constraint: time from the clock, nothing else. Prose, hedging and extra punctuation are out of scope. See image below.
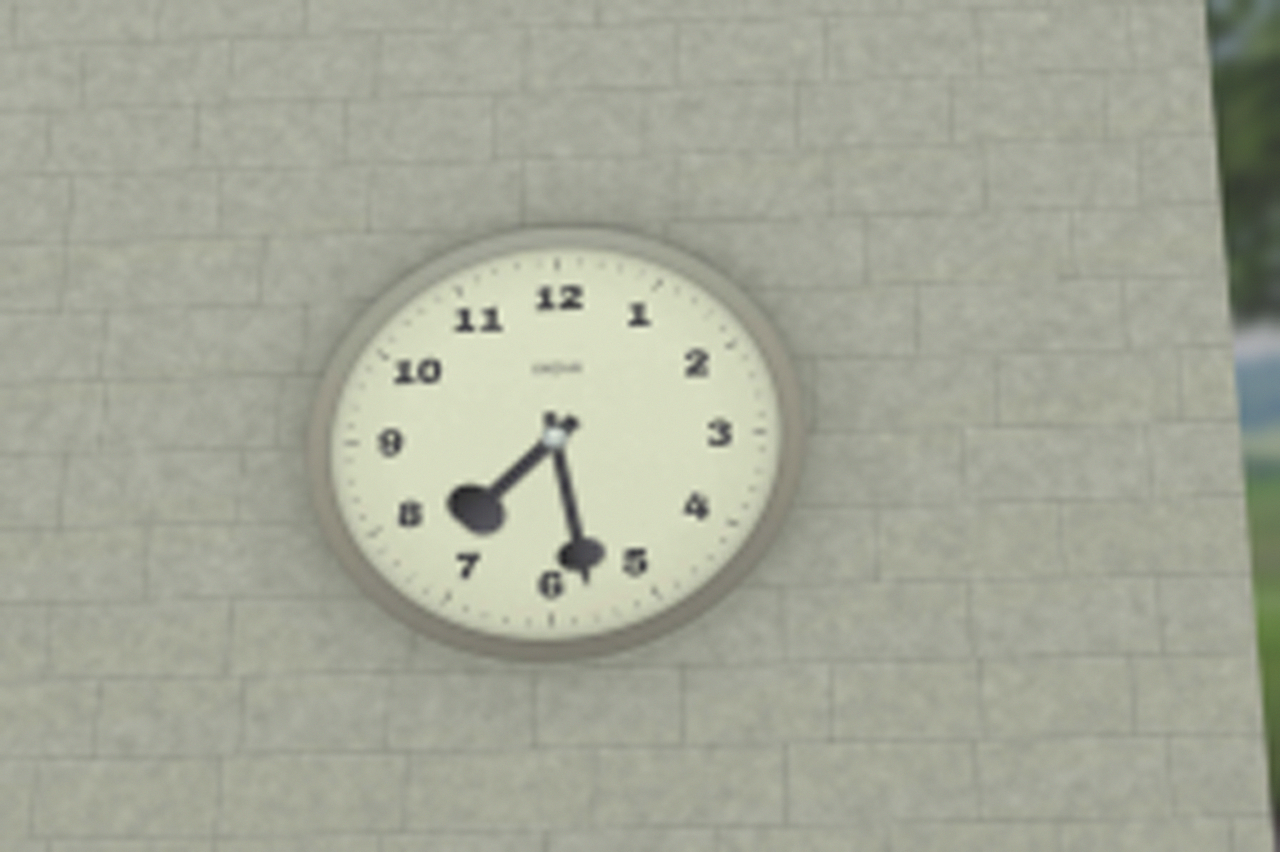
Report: 7.28
